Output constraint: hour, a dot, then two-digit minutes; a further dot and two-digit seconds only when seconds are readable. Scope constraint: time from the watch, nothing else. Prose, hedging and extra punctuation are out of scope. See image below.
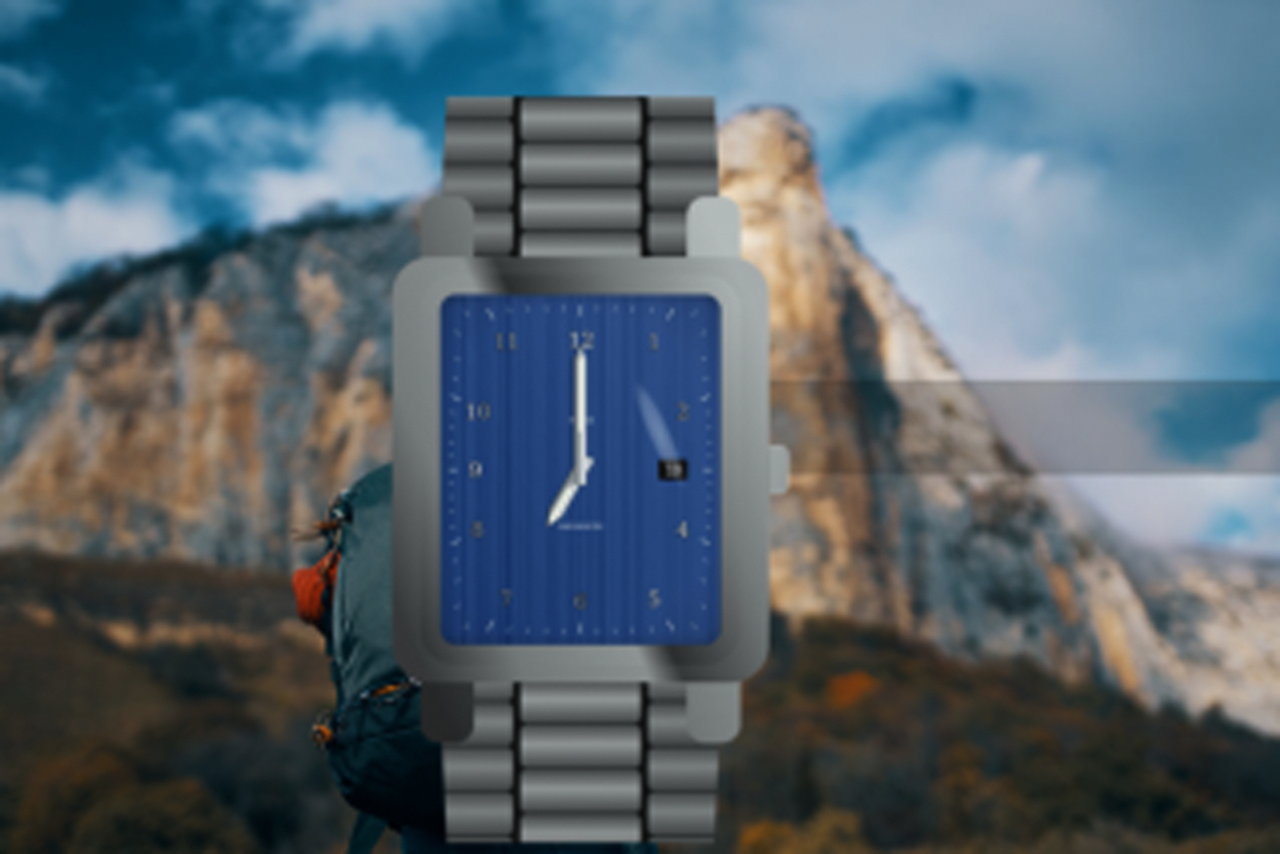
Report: 7.00
